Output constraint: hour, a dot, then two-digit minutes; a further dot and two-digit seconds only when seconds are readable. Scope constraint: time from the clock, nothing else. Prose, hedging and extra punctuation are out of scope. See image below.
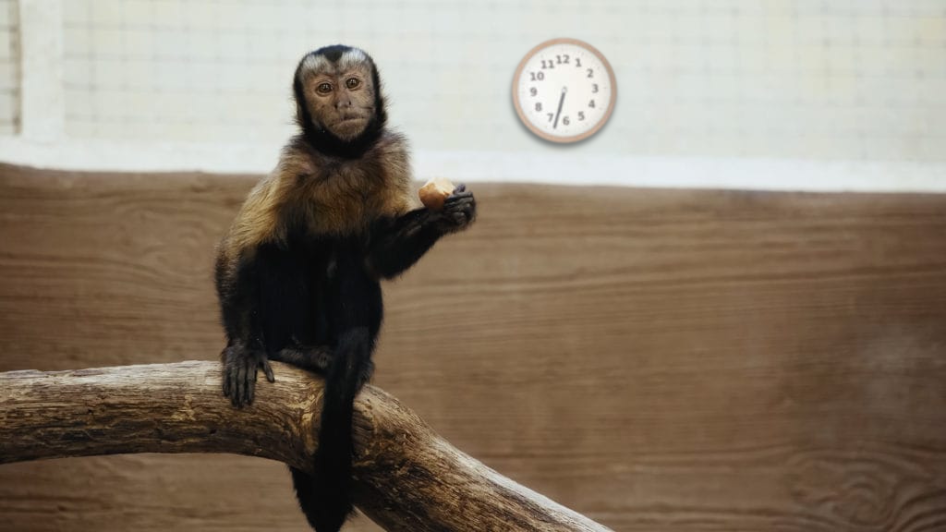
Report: 6.33
